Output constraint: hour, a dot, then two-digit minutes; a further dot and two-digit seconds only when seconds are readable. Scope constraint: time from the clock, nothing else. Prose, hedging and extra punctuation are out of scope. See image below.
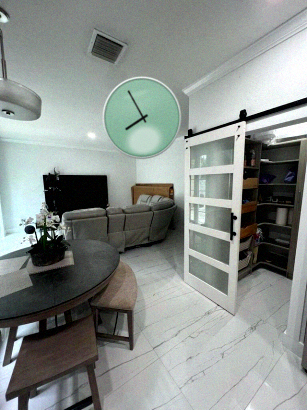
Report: 7.55
